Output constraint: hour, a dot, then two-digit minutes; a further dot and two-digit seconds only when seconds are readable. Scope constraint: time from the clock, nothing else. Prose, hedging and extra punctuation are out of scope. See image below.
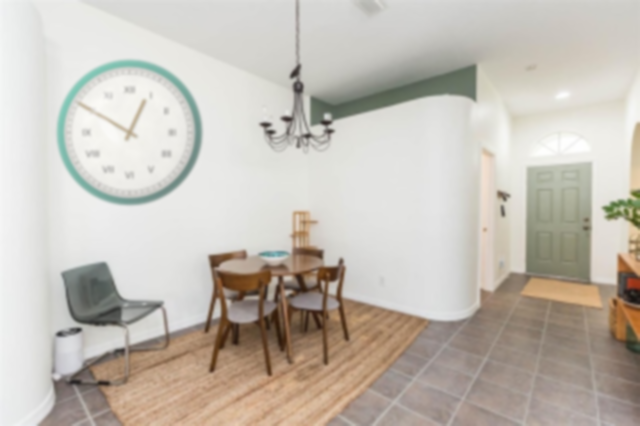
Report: 12.50
